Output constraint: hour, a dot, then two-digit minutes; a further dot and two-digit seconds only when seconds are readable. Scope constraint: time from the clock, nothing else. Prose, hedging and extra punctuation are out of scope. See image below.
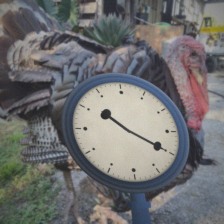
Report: 10.20
